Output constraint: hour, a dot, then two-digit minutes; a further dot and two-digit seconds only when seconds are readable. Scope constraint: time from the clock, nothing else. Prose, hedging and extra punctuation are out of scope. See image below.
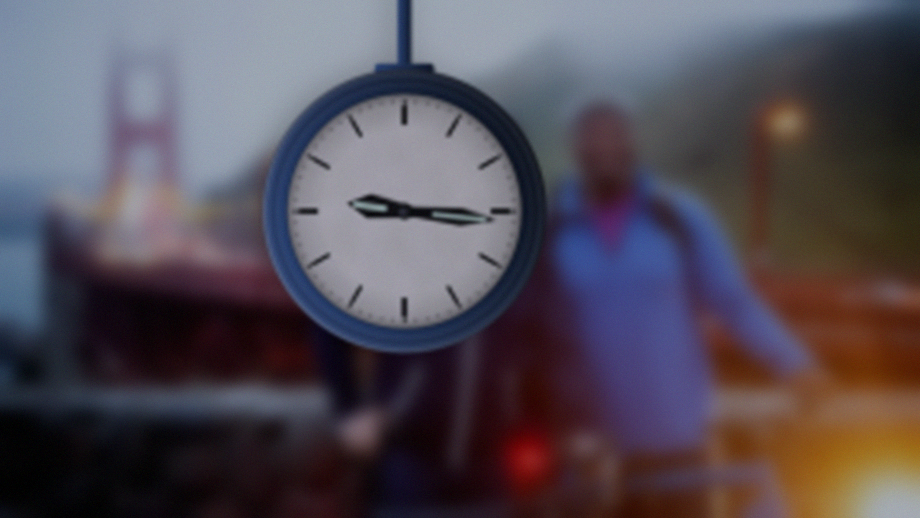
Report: 9.16
